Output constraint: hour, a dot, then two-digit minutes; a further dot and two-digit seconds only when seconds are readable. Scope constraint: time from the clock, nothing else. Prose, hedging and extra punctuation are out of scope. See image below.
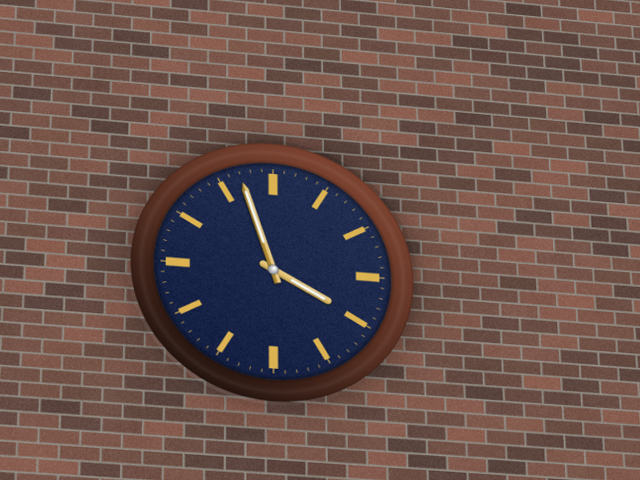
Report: 3.57
